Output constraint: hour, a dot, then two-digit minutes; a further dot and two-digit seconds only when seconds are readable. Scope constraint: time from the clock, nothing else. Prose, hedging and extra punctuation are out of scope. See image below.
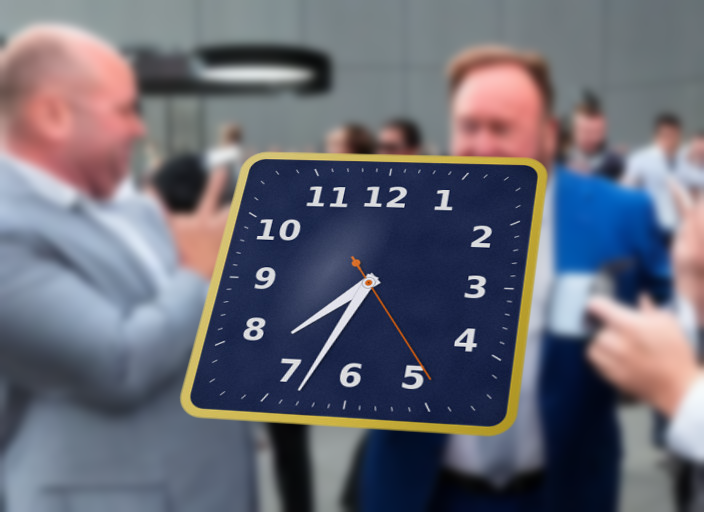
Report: 7.33.24
